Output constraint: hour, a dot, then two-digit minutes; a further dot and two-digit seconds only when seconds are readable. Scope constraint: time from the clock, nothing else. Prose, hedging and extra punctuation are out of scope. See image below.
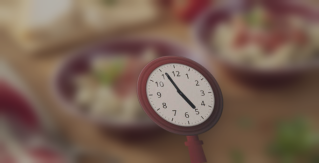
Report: 4.56
